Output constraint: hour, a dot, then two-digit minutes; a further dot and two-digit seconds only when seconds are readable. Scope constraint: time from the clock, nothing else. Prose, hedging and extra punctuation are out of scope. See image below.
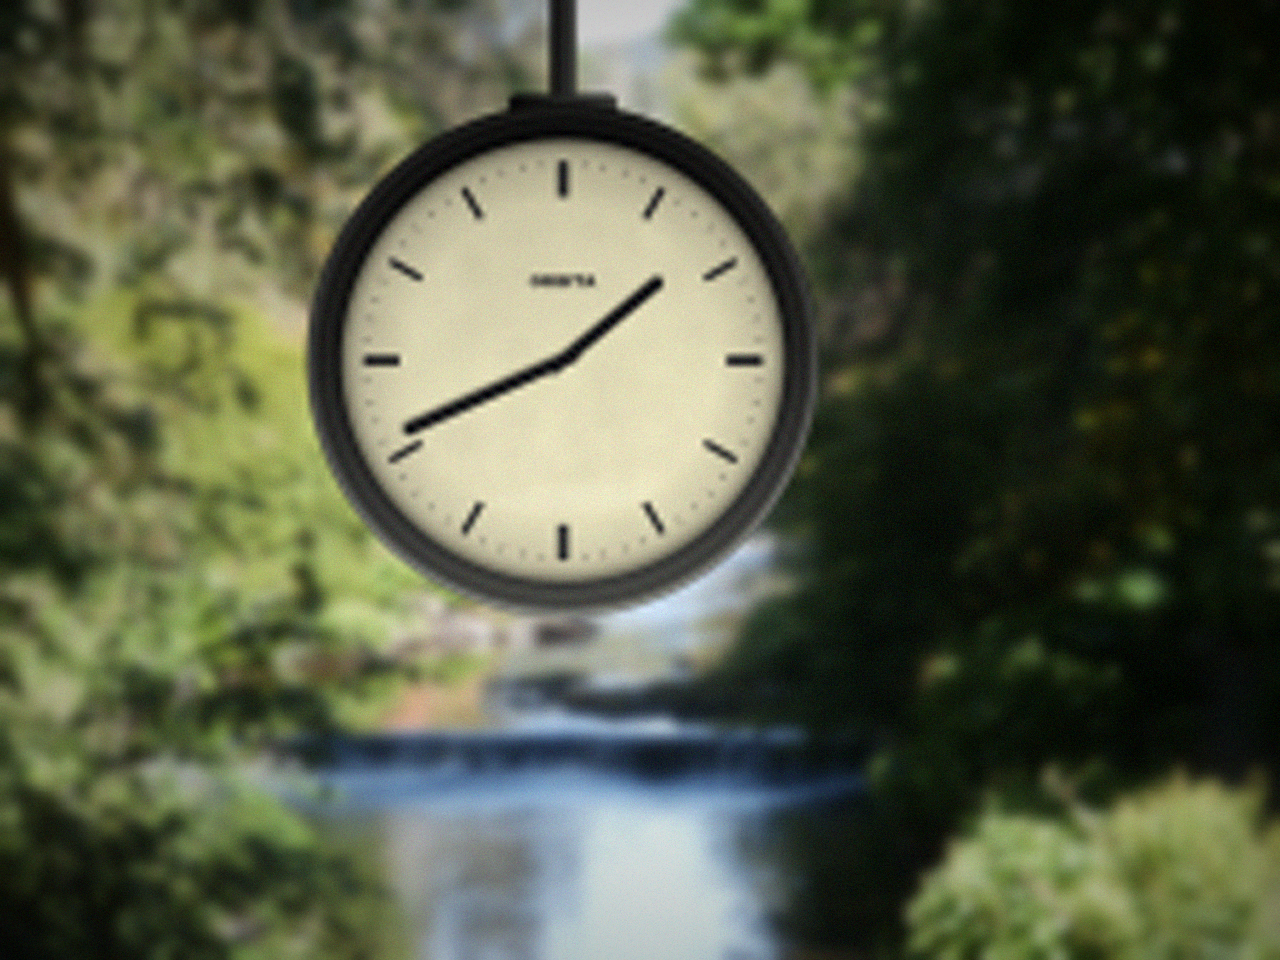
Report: 1.41
